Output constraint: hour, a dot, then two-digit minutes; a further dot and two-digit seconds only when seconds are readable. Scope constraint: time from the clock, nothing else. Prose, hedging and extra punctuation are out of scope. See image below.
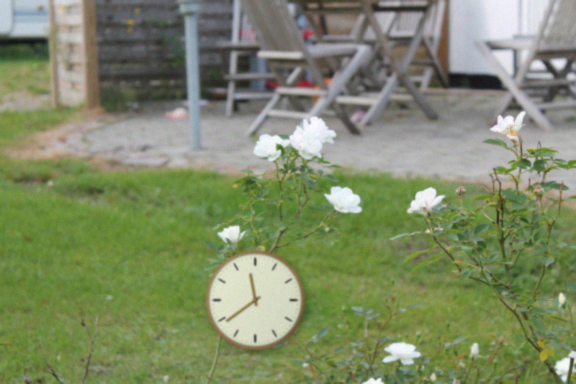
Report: 11.39
